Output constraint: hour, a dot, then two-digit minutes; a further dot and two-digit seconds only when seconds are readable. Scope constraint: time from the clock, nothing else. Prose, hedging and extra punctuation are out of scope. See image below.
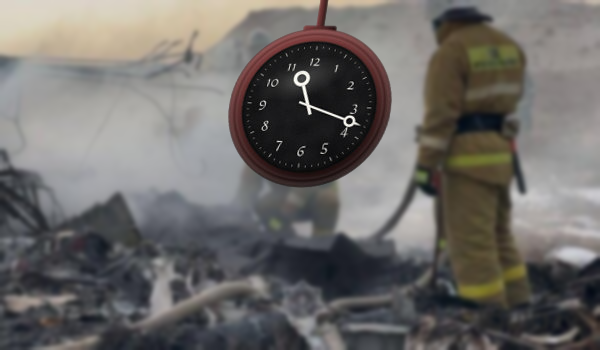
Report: 11.18
